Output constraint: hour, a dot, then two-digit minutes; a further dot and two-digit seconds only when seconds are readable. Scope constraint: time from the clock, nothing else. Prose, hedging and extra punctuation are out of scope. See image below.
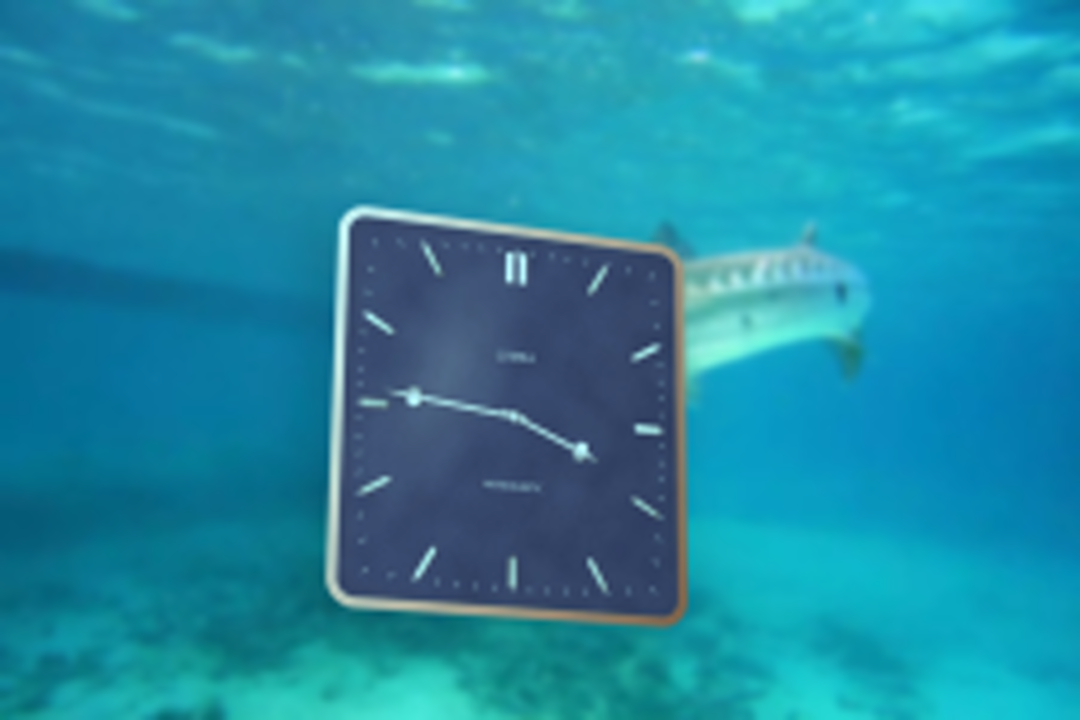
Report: 3.46
